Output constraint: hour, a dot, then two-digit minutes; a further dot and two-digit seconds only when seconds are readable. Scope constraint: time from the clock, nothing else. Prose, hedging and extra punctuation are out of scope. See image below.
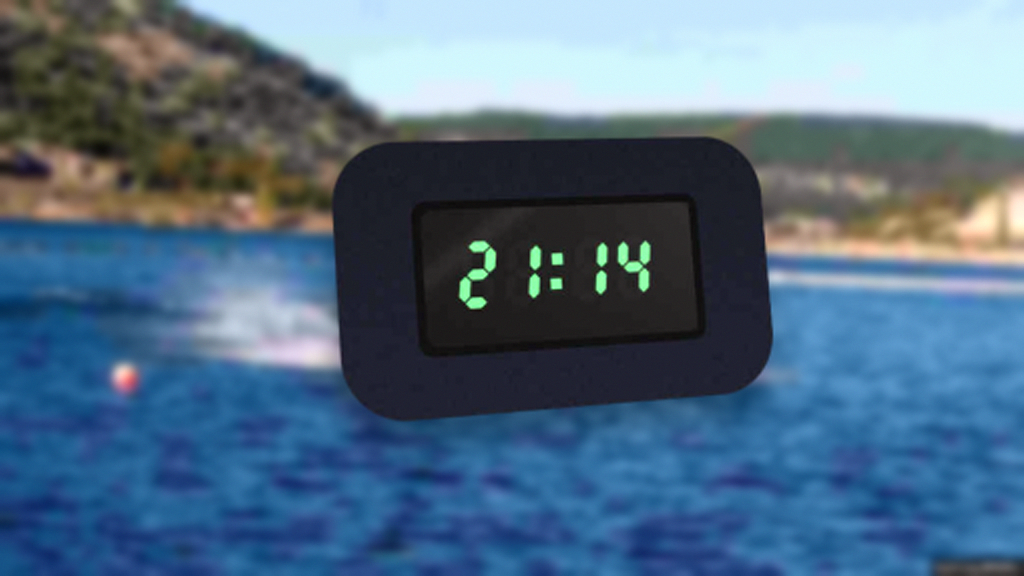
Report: 21.14
